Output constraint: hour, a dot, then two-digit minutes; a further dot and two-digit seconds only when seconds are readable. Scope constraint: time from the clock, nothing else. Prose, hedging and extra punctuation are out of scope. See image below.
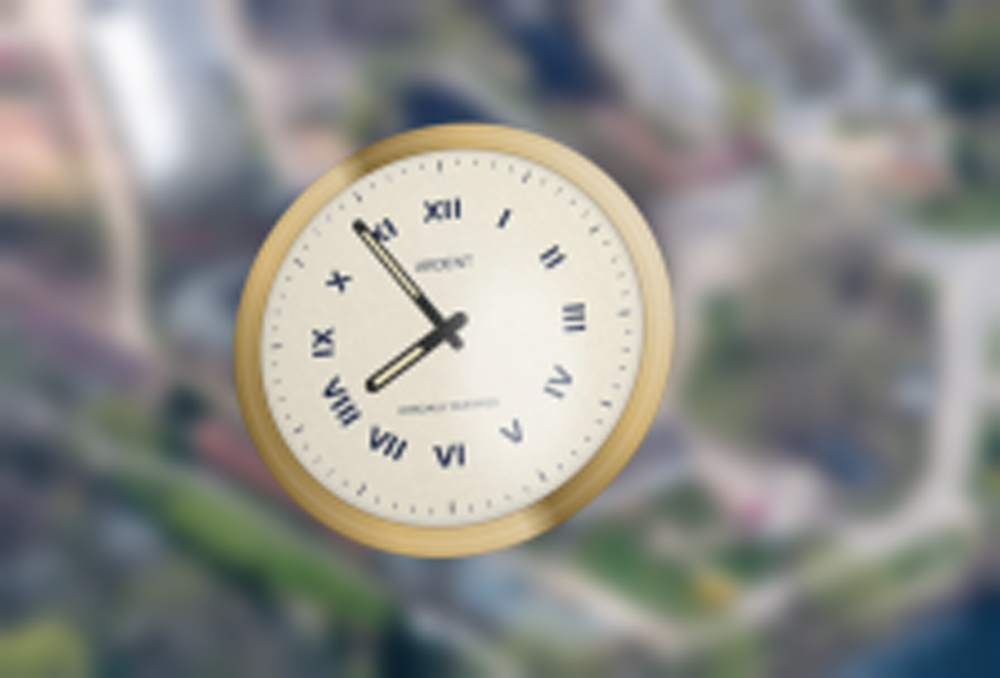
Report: 7.54
